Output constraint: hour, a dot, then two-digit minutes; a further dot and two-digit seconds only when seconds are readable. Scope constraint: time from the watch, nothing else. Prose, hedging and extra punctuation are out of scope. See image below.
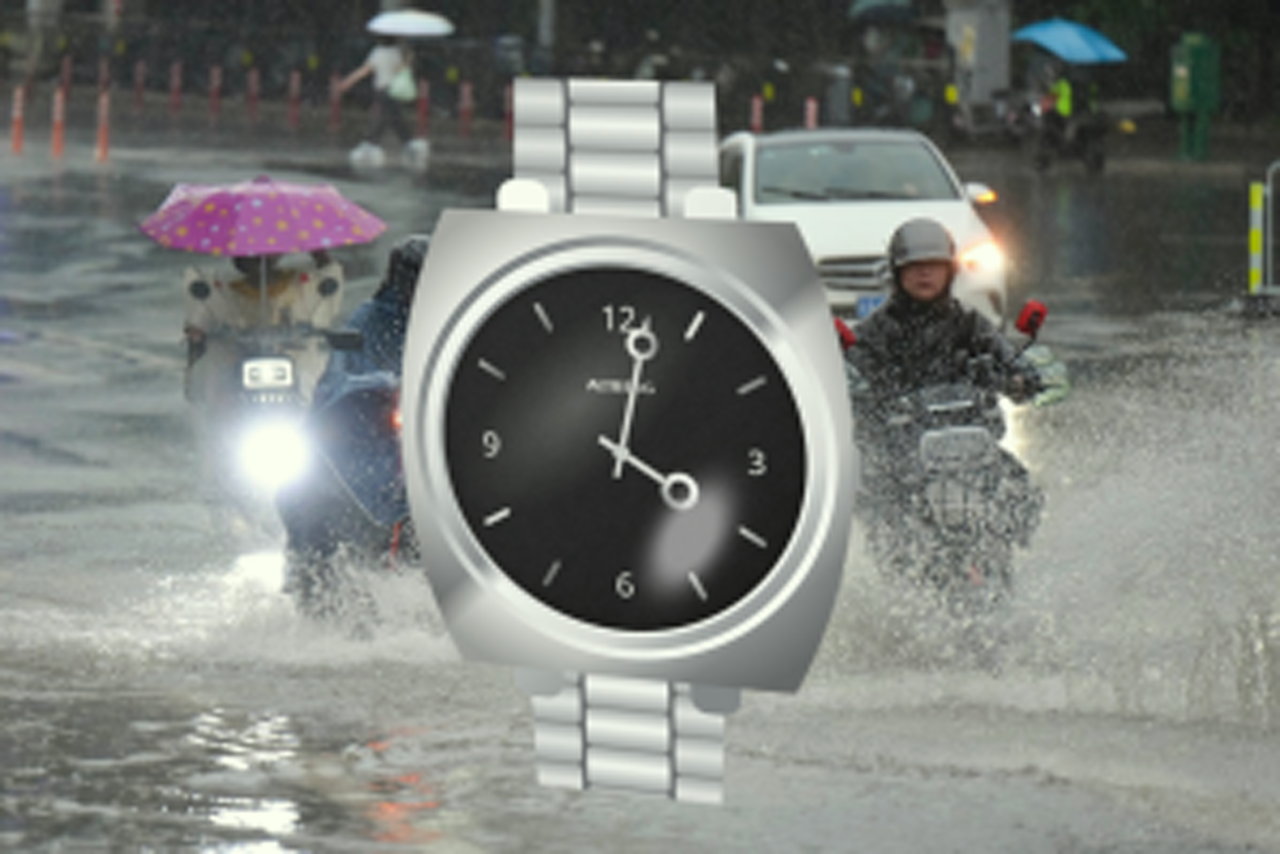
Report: 4.02
